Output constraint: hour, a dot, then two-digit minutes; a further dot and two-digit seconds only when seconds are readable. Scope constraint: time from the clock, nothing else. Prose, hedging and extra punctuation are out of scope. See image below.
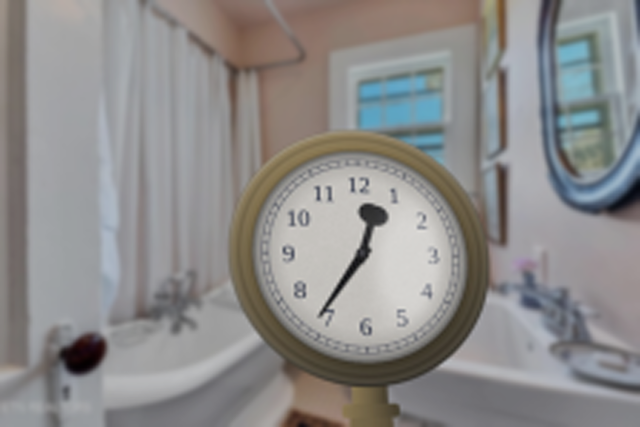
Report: 12.36
